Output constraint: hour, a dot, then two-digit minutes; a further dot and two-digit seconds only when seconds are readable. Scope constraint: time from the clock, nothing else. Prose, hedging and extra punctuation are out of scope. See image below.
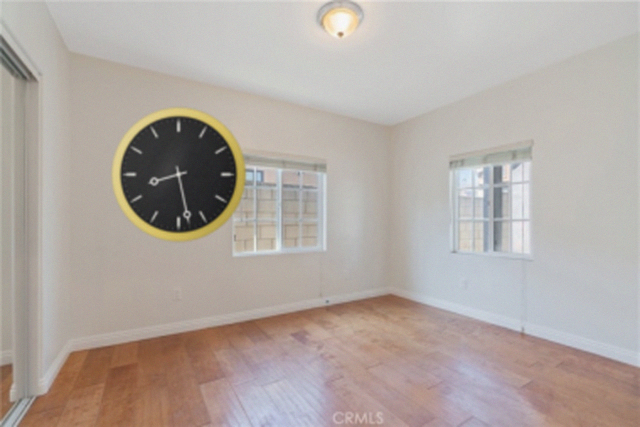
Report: 8.28
